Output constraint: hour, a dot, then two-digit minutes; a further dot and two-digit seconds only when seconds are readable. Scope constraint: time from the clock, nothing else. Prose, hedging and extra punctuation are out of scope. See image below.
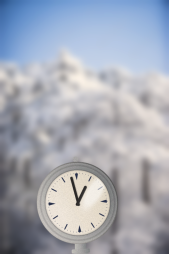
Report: 12.58
